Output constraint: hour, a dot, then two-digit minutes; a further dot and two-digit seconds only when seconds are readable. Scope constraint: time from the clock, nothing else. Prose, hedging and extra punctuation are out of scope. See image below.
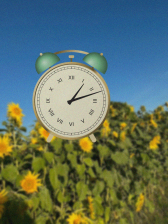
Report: 1.12
